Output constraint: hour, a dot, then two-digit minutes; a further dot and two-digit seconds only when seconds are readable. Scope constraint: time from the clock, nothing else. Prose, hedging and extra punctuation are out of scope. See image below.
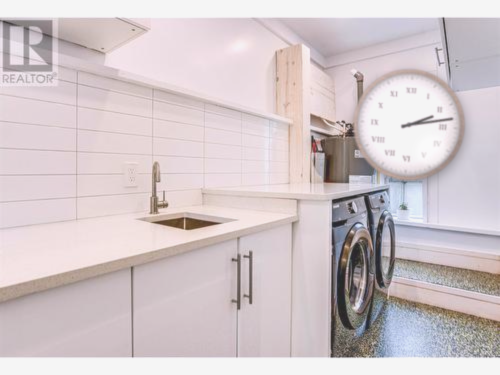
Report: 2.13
